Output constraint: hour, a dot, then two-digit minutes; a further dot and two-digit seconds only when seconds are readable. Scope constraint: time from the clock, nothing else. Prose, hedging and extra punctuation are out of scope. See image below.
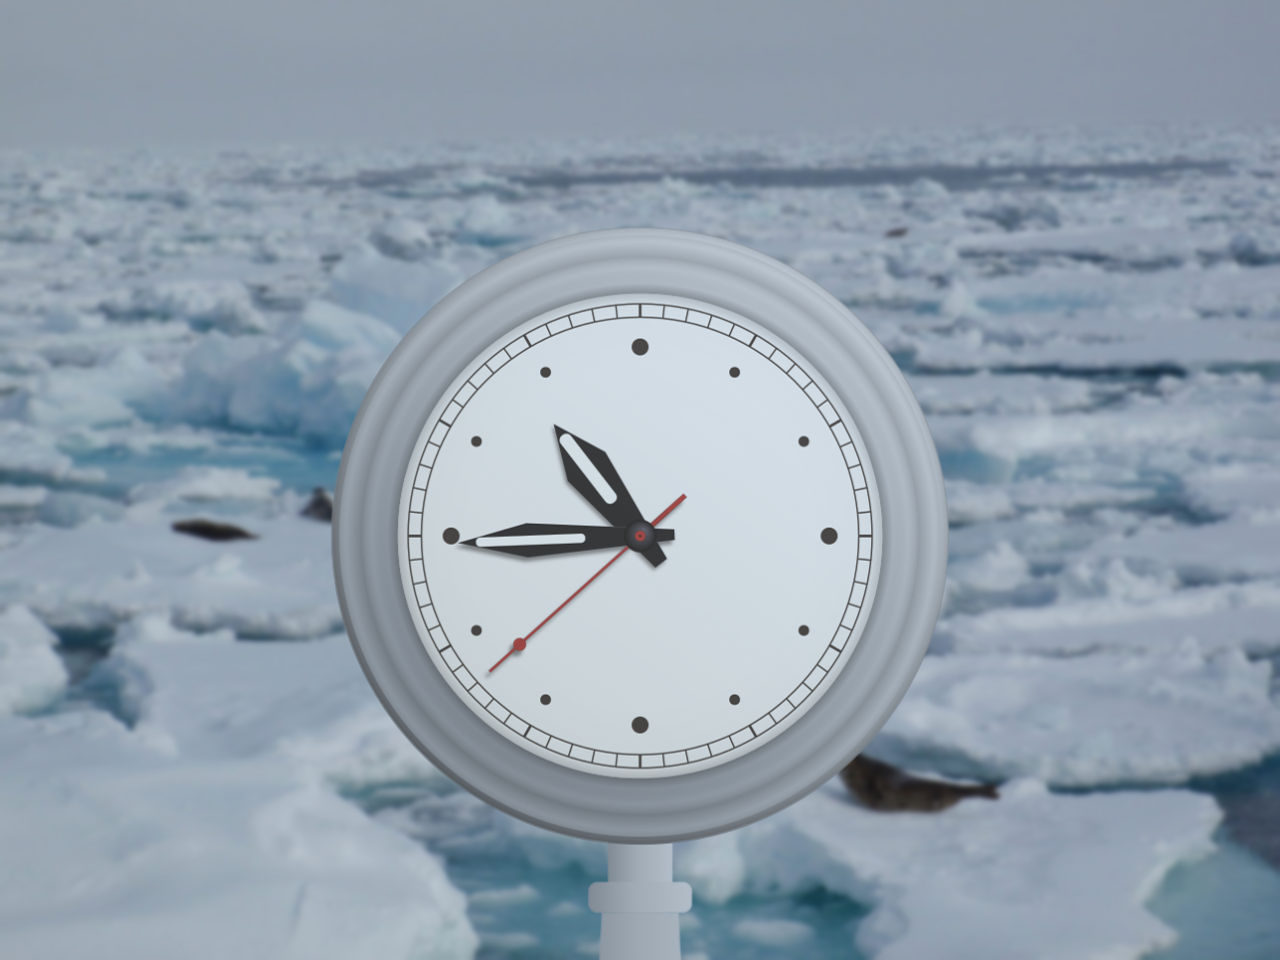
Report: 10.44.38
